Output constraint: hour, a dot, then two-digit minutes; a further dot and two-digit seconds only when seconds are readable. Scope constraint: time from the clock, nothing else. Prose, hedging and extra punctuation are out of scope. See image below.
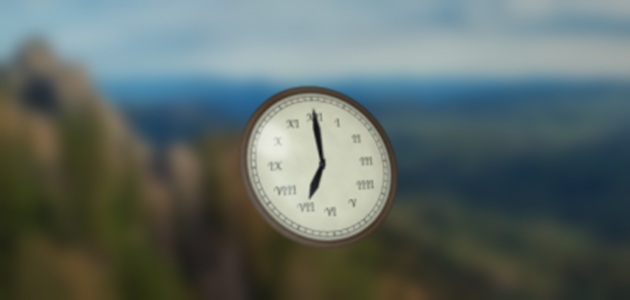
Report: 7.00
